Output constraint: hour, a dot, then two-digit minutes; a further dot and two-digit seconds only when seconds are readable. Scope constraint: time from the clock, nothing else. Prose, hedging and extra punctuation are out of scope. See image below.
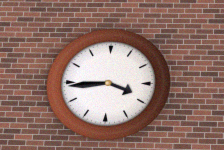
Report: 3.44
